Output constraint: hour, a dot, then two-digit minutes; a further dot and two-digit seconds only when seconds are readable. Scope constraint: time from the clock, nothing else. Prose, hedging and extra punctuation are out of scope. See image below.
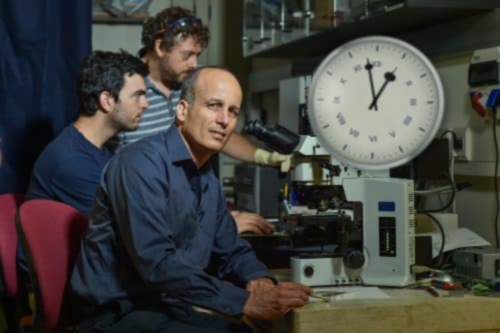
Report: 12.58
